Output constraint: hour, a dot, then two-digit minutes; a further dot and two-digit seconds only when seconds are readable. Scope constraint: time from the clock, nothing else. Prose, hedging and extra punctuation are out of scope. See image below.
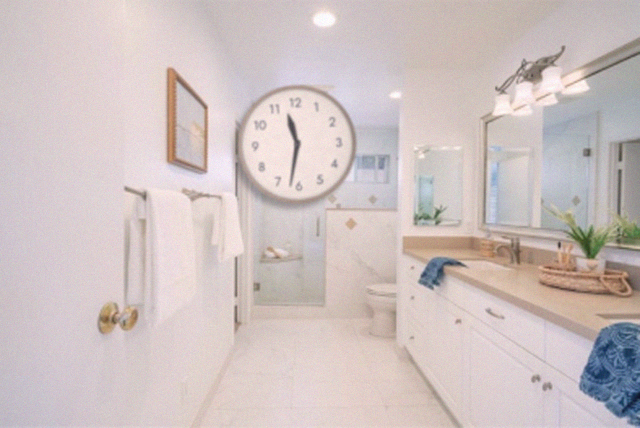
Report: 11.32
